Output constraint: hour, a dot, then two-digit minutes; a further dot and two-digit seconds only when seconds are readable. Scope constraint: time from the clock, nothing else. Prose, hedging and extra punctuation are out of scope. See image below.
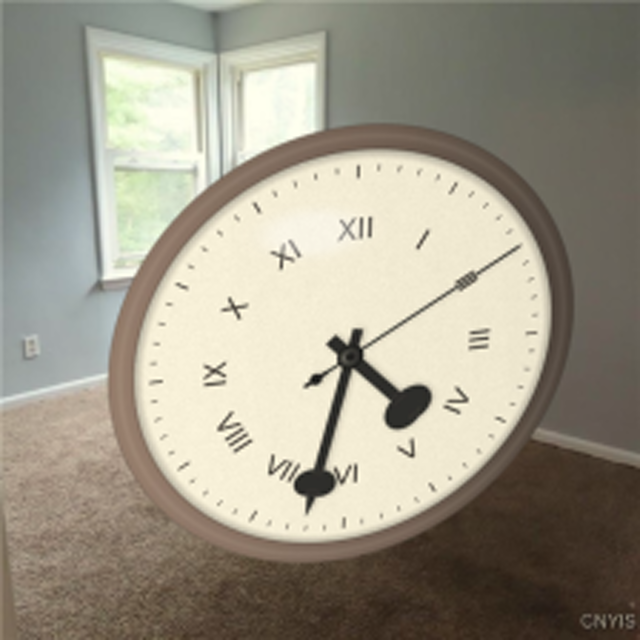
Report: 4.32.10
